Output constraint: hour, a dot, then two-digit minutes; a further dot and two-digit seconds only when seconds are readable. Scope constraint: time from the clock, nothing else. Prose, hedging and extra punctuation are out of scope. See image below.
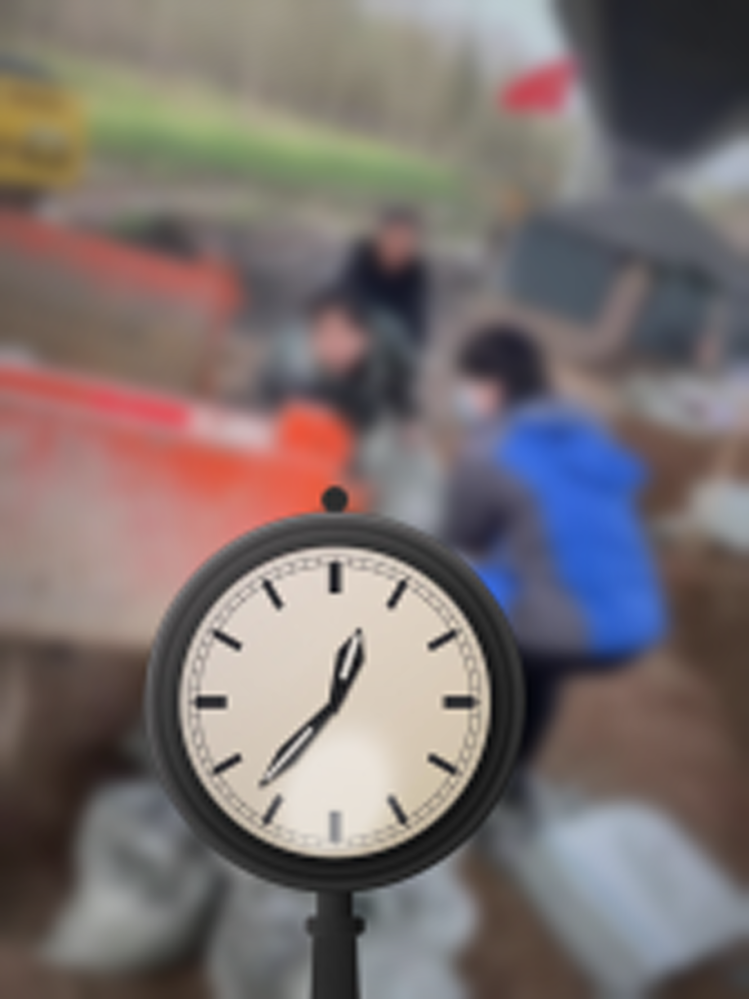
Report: 12.37
